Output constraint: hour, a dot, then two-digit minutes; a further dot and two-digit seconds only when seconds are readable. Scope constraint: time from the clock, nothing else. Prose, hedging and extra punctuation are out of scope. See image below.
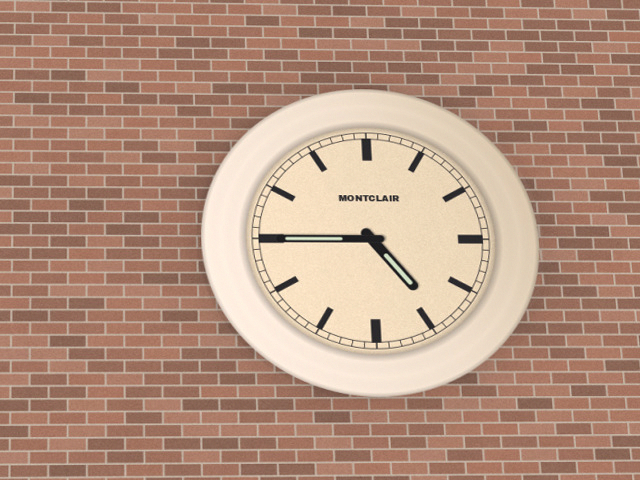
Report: 4.45
